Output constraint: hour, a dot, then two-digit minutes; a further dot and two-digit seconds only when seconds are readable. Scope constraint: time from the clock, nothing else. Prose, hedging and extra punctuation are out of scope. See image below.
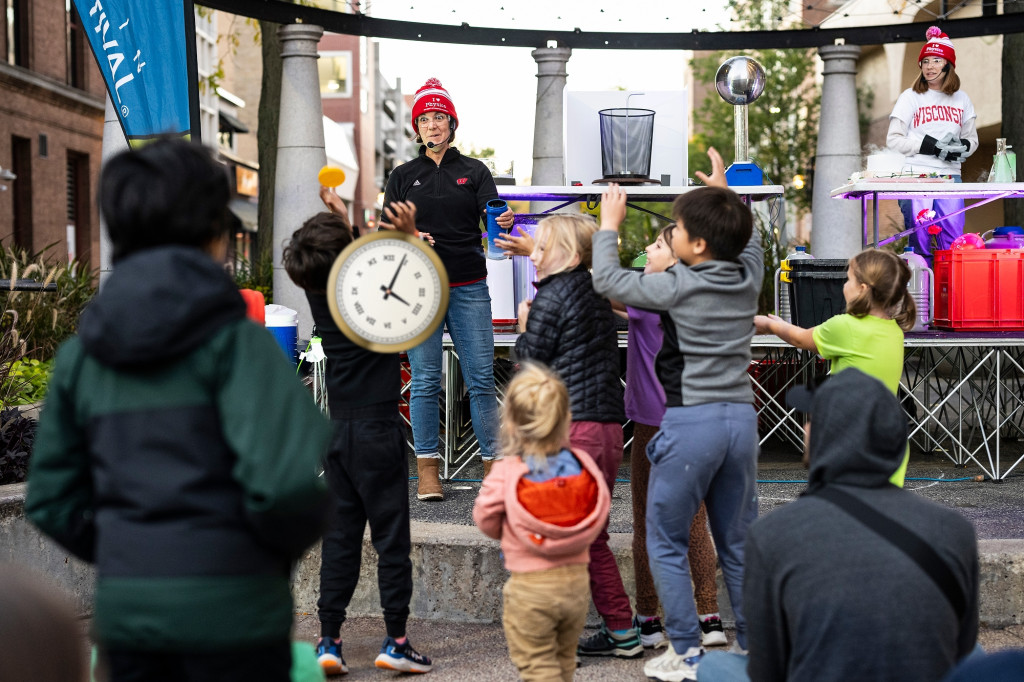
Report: 4.04
